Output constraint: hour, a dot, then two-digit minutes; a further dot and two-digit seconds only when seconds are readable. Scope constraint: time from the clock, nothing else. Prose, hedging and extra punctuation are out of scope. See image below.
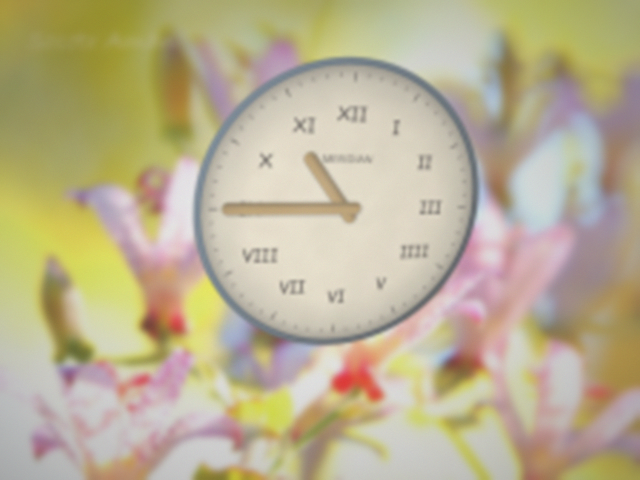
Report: 10.45
